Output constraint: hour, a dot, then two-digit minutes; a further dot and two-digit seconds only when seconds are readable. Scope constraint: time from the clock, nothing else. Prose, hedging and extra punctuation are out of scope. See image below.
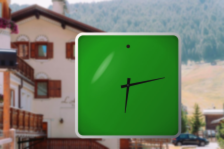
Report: 6.13
